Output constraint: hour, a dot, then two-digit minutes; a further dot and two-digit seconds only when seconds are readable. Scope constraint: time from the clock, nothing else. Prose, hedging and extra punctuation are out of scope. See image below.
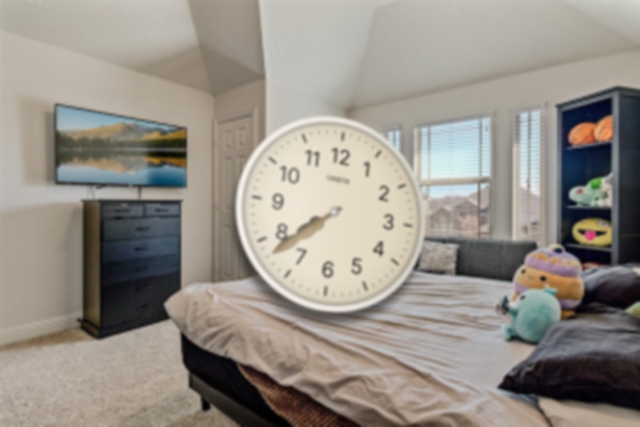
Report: 7.38
